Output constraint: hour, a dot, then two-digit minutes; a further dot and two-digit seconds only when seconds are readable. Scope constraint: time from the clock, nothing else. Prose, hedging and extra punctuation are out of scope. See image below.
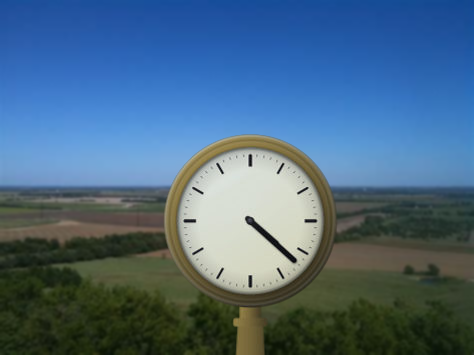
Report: 4.22
